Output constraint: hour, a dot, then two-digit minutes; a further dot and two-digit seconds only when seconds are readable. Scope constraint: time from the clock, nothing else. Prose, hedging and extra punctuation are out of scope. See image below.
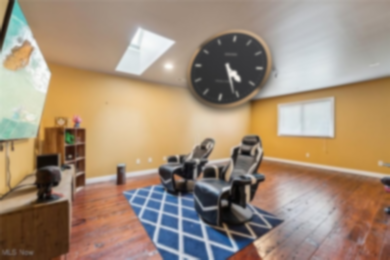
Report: 4.26
